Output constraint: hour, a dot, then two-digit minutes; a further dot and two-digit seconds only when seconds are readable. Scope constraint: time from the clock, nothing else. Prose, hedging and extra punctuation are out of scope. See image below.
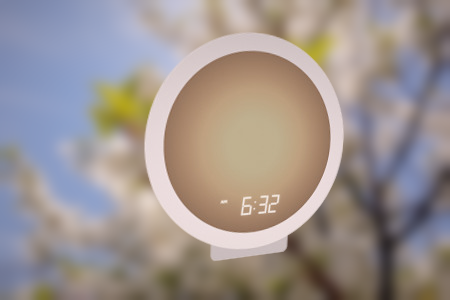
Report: 6.32
